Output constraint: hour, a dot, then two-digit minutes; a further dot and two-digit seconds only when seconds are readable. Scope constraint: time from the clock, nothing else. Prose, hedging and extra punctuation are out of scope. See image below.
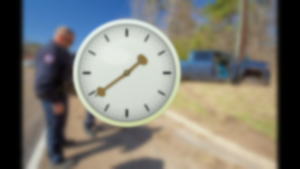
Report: 1.39
